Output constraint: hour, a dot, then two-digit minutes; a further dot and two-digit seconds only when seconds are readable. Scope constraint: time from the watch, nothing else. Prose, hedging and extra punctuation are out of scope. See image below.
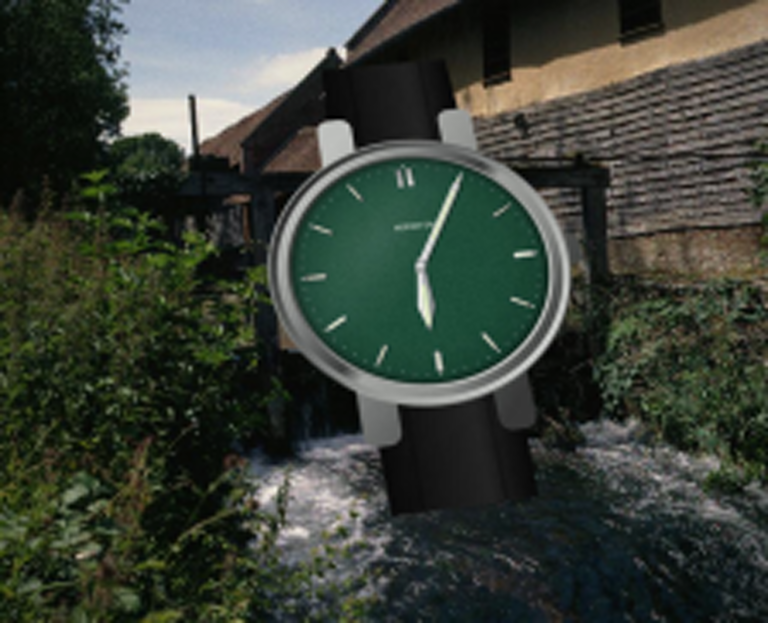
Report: 6.05
